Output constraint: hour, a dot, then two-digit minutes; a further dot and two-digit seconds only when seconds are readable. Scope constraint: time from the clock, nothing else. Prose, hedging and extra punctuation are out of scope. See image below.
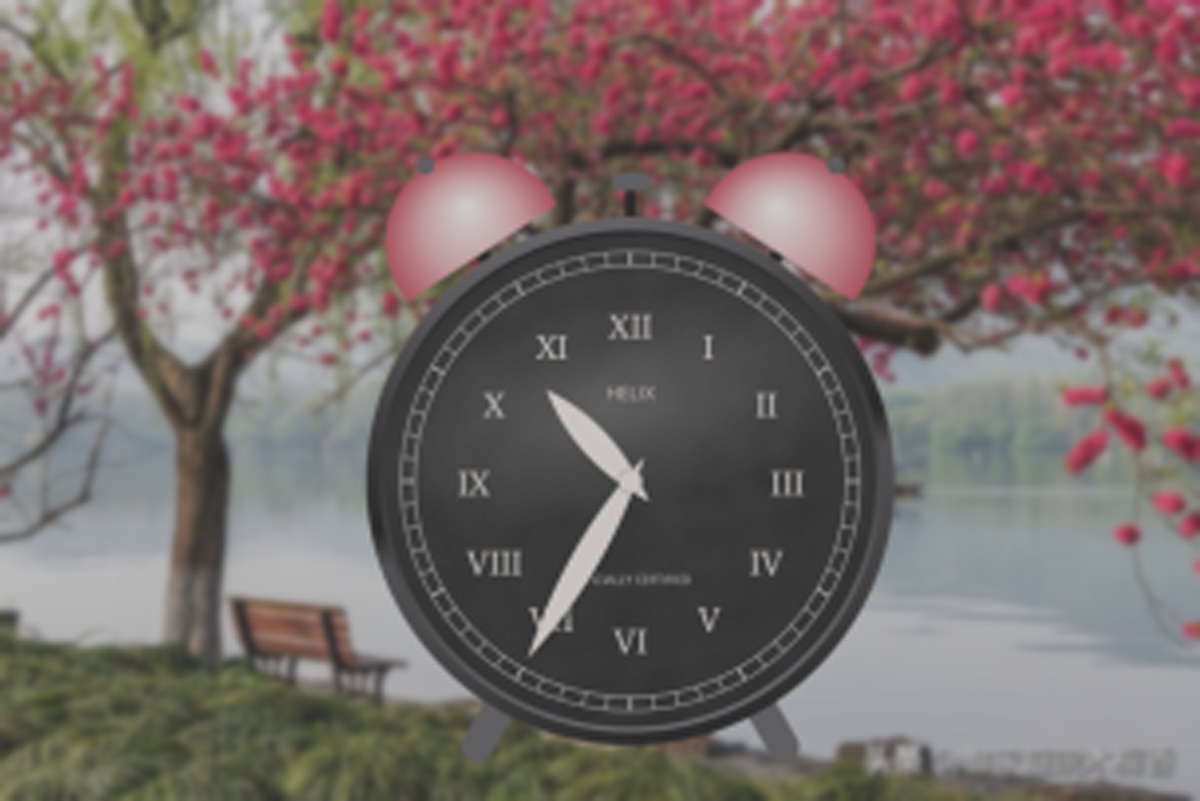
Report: 10.35
